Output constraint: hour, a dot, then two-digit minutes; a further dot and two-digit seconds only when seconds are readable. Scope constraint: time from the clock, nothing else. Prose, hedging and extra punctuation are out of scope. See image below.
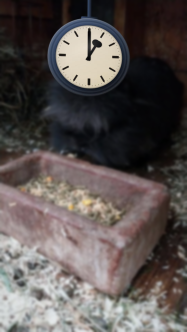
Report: 1.00
